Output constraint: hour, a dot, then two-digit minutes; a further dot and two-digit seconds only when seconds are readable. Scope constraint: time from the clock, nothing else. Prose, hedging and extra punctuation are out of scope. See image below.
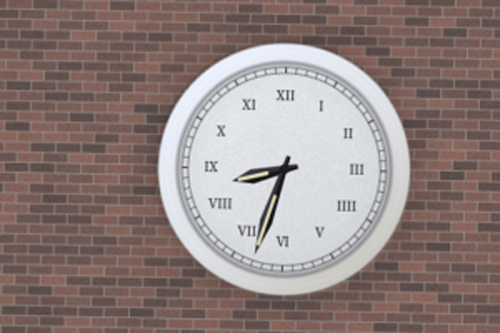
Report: 8.33
